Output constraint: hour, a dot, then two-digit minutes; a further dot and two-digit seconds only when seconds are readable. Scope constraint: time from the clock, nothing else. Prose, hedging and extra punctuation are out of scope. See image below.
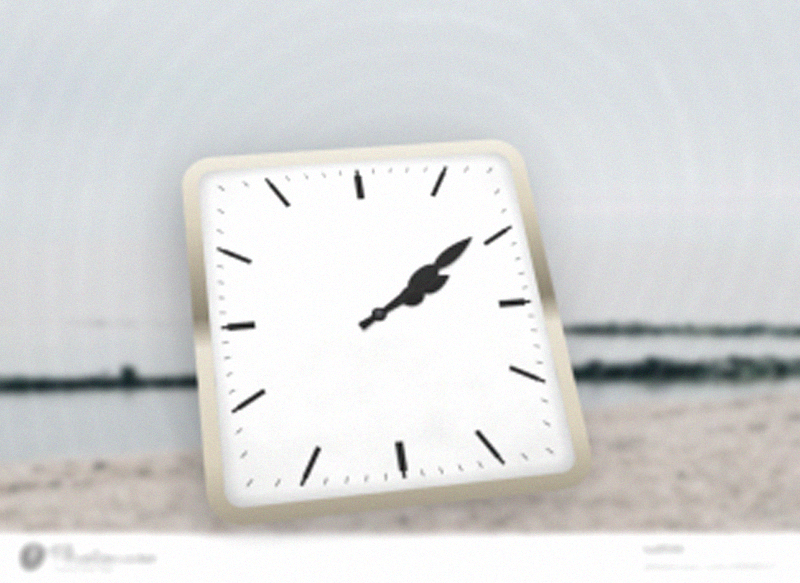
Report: 2.09
